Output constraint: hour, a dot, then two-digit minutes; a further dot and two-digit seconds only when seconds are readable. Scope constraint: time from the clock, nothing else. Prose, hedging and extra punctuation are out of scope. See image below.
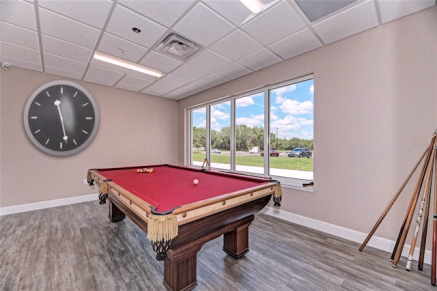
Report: 11.28
